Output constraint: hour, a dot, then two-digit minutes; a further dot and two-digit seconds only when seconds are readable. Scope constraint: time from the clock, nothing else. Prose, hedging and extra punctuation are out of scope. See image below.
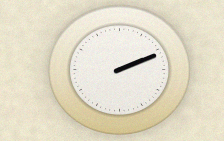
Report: 2.11
